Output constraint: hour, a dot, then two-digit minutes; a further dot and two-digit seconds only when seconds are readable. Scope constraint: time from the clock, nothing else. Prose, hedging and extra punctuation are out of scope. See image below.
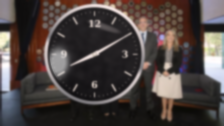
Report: 8.10
